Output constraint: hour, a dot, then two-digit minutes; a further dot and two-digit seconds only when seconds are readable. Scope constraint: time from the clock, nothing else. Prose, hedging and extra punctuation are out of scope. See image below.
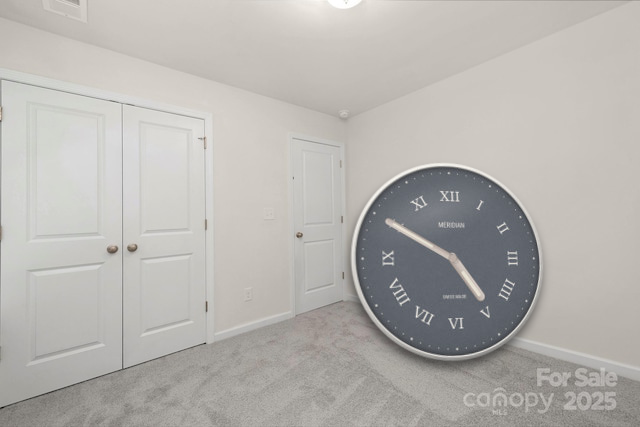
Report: 4.50
